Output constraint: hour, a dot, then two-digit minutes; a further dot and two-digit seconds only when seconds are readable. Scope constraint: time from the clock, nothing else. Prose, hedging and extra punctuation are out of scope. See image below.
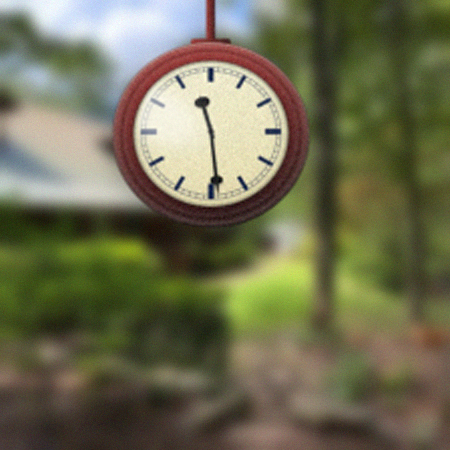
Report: 11.29
